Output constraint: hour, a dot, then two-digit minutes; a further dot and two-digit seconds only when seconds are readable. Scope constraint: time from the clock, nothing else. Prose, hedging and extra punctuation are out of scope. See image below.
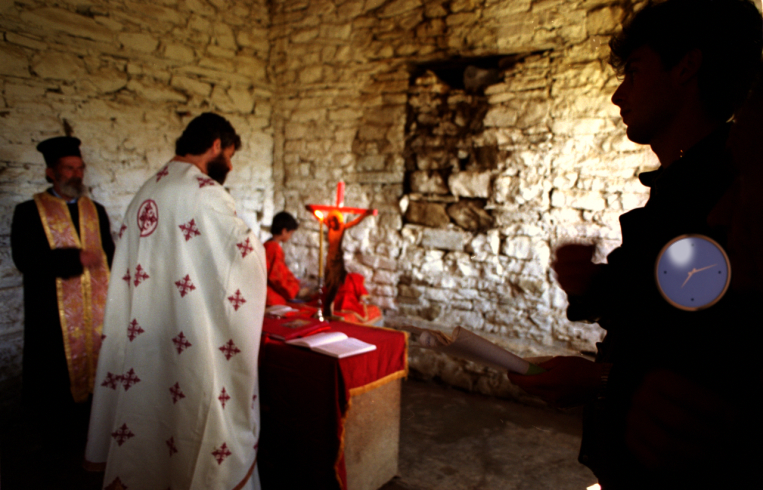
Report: 7.12
